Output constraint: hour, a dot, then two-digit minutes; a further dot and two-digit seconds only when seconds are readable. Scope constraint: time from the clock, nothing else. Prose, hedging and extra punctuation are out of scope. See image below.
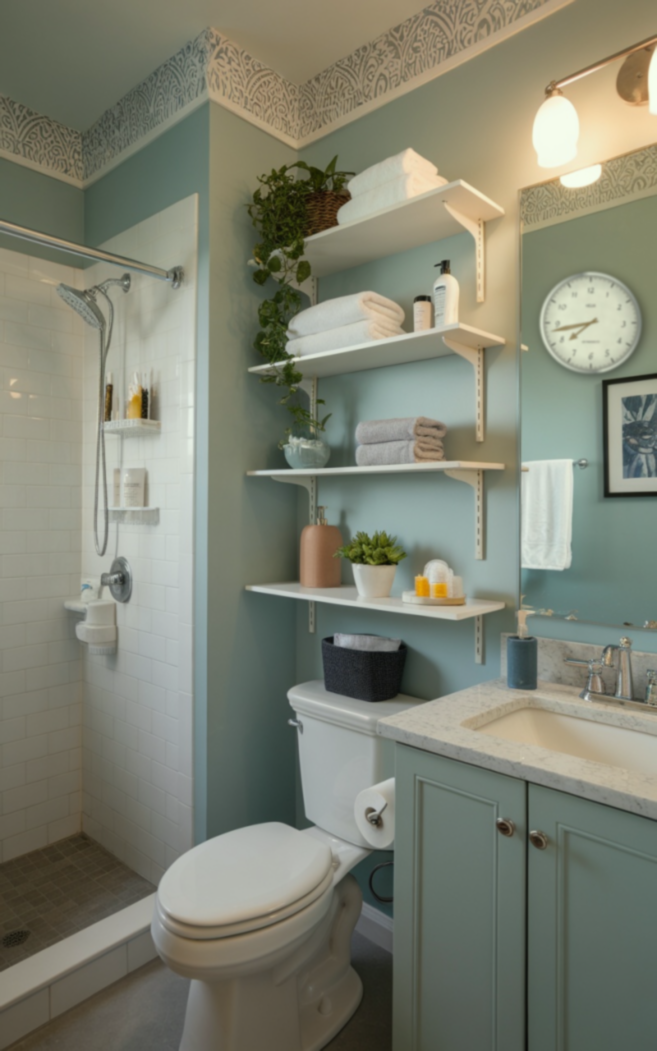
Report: 7.43
